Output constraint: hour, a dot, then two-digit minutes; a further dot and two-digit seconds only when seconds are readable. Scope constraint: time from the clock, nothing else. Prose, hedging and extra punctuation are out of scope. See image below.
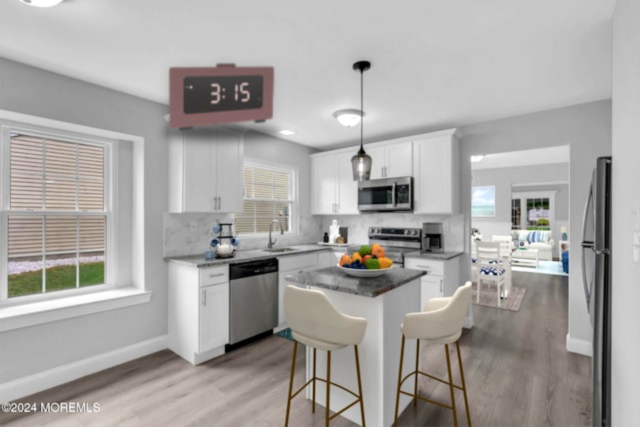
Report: 3.15
